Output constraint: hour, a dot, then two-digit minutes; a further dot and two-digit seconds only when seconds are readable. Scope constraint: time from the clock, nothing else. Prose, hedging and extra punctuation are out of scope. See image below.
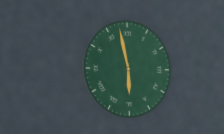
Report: 5.58
